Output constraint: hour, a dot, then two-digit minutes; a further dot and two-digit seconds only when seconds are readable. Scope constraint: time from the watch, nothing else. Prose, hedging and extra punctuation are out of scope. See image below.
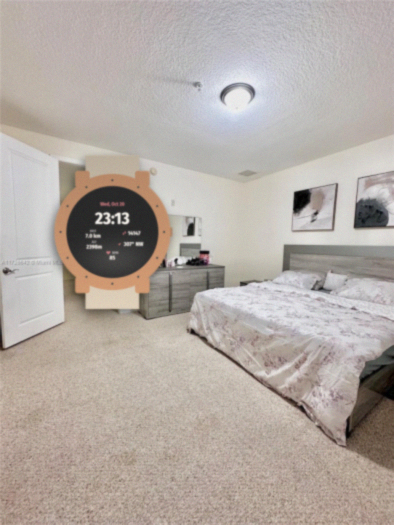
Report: 23.13
